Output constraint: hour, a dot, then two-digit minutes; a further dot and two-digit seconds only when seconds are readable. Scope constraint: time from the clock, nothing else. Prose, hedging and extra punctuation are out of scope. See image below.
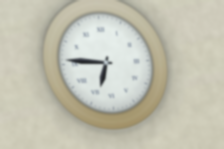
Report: 6.46
